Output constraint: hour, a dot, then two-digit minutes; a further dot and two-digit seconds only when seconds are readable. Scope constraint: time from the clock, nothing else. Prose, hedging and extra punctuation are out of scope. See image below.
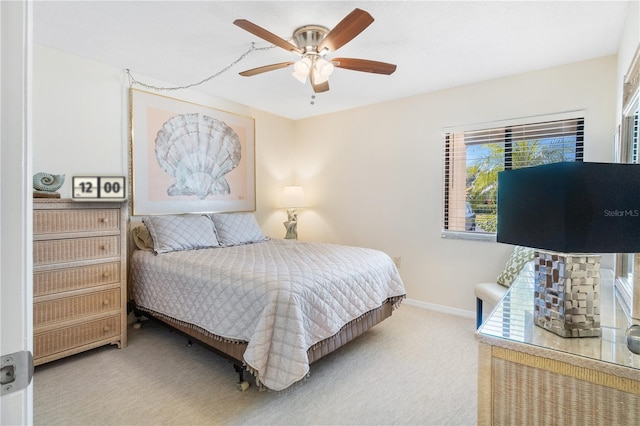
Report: 12.00
